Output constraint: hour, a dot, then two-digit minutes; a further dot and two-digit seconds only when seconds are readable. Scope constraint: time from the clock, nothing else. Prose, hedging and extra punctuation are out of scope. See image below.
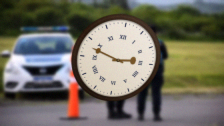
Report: 2.48
